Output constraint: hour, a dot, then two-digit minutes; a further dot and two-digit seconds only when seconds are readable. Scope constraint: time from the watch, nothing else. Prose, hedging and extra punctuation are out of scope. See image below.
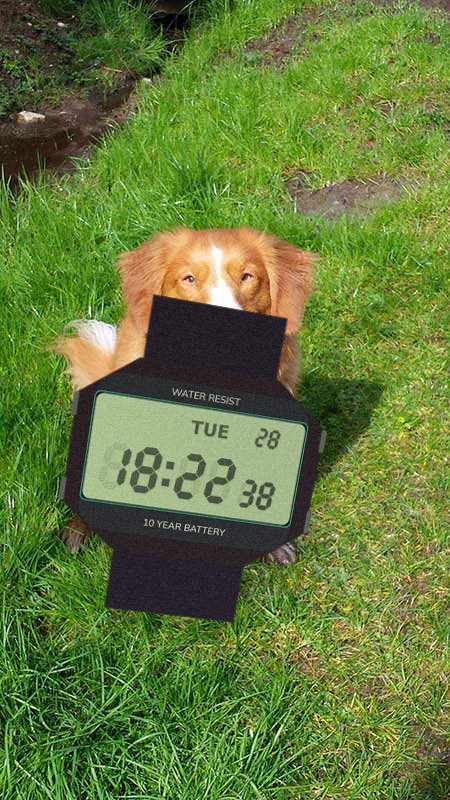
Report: 18.22.38
